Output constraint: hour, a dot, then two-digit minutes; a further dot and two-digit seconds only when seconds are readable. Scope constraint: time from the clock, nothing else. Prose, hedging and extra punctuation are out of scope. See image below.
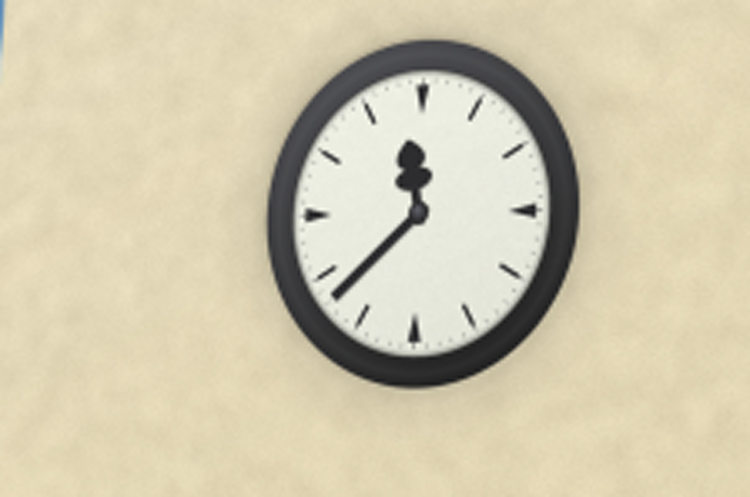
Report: 11.38
